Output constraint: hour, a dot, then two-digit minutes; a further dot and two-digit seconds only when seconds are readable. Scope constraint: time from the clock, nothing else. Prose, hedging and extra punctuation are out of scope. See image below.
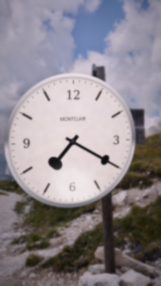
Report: 7.20
